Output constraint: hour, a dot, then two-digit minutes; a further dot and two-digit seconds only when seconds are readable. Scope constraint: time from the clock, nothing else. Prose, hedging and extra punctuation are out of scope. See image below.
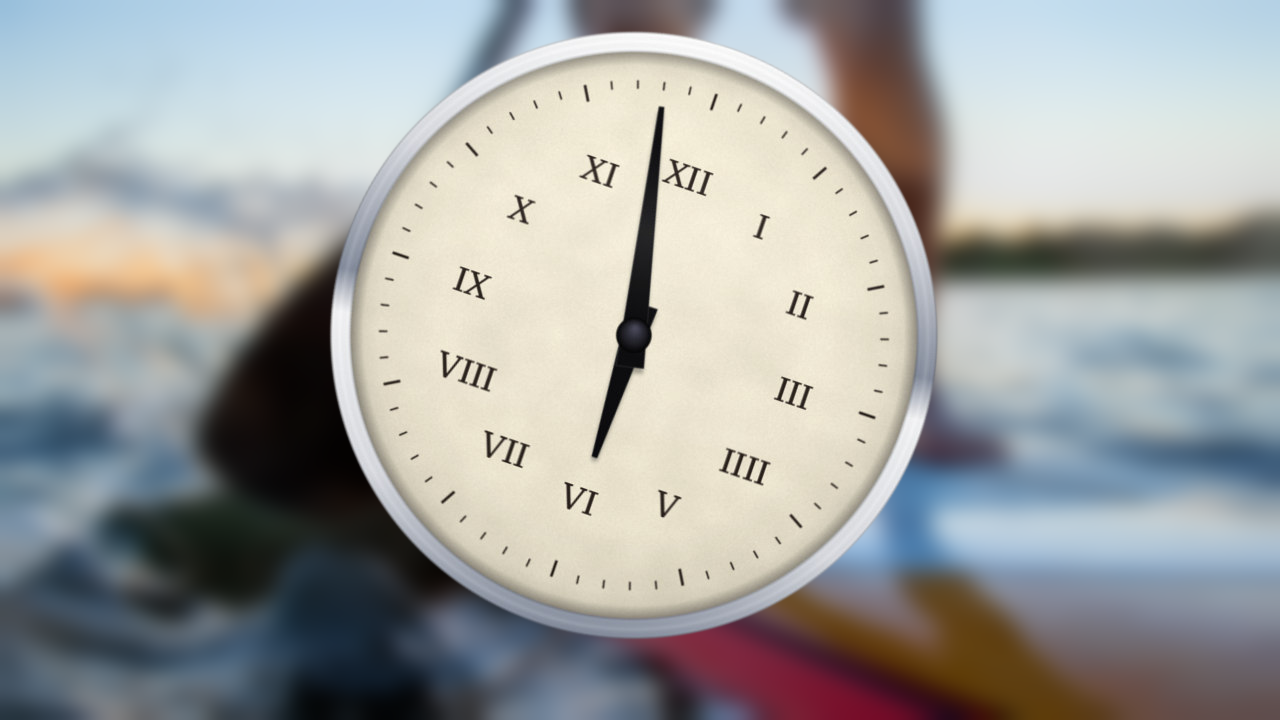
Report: 5.58
